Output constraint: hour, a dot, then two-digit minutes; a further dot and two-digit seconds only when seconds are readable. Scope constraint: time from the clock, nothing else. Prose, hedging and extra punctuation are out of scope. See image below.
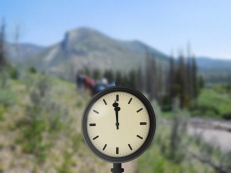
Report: 11.59
